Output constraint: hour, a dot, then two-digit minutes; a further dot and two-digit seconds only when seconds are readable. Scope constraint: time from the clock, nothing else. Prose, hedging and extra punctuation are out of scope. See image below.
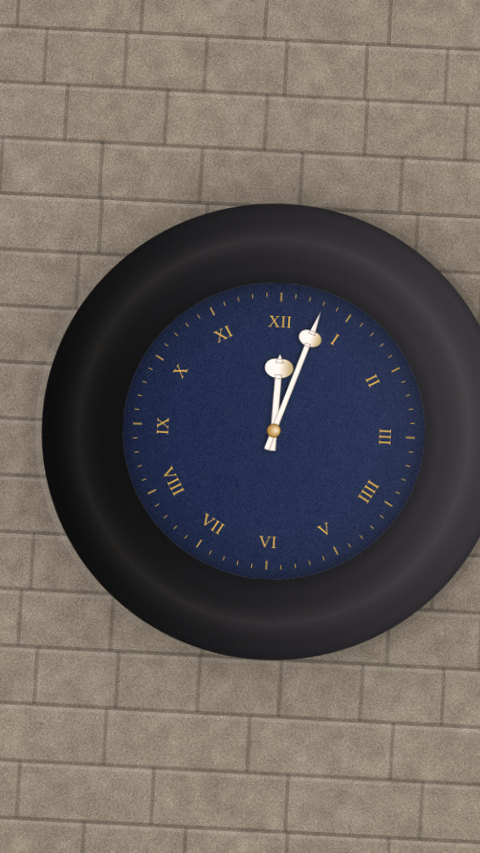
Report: 12.03
